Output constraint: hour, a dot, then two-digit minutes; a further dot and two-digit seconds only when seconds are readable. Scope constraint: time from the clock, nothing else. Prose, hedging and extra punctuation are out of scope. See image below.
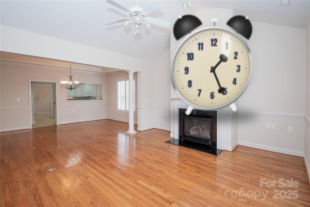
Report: 1.26
